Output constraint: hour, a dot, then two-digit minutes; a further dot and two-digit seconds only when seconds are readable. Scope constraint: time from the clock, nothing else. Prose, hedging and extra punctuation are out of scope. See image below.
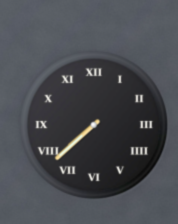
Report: 7.38
